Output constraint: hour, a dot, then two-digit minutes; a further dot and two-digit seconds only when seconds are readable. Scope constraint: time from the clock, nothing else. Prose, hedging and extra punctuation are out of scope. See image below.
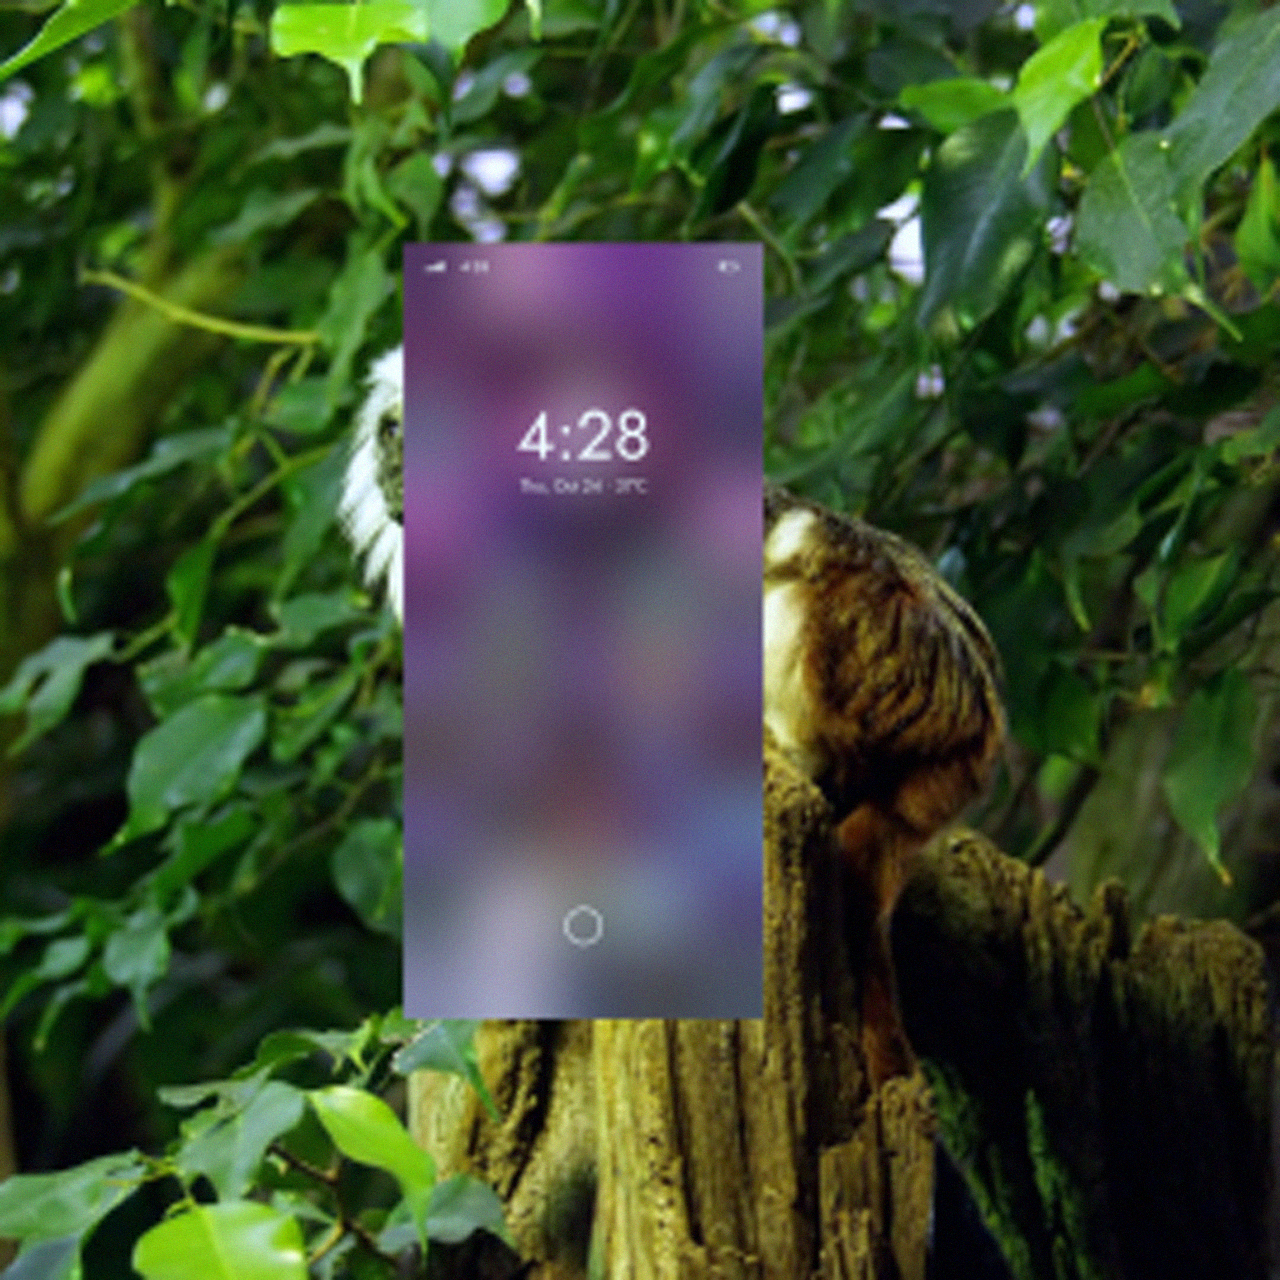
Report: 4.28
